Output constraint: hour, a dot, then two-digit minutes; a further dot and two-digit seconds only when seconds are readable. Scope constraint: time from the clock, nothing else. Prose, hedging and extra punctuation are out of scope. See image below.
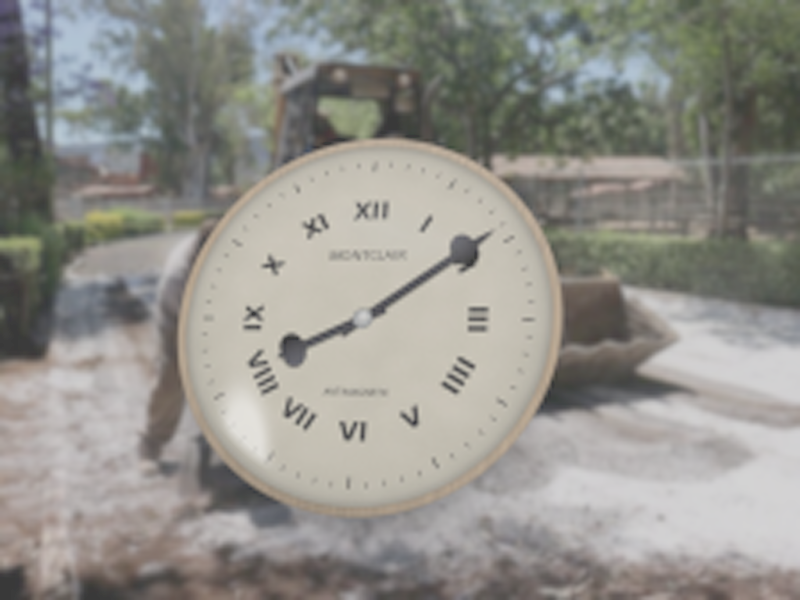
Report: 8.09
